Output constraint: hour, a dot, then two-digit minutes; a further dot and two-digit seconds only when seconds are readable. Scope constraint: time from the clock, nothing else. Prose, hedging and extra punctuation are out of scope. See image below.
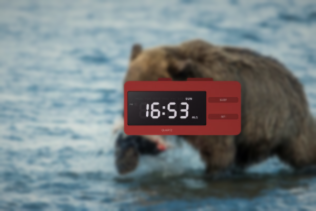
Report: 16.53
